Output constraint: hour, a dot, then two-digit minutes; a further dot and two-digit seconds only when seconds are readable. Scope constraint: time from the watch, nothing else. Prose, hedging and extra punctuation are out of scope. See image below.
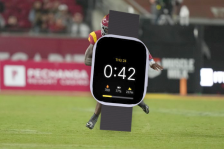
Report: 0.42
